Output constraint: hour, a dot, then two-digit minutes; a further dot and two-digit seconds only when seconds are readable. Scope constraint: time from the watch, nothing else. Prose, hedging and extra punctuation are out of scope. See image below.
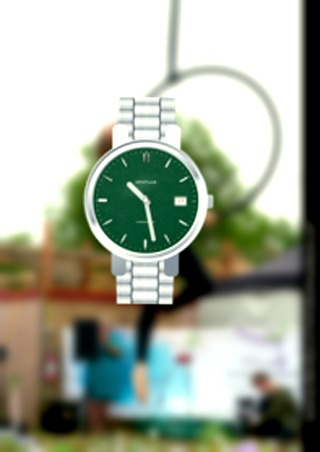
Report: 10.28
